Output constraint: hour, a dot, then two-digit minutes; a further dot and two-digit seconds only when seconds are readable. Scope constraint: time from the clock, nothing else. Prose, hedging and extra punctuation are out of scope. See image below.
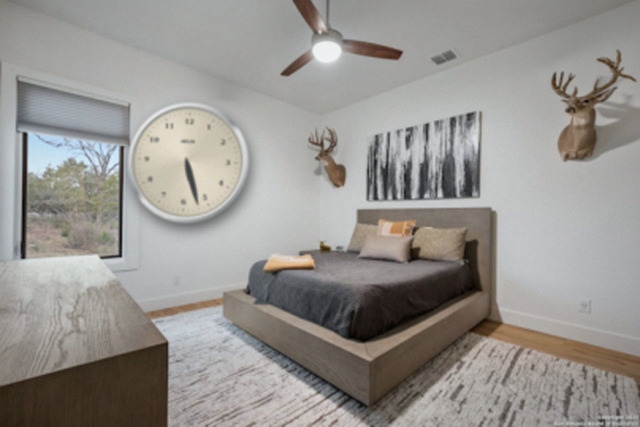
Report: 5.27
